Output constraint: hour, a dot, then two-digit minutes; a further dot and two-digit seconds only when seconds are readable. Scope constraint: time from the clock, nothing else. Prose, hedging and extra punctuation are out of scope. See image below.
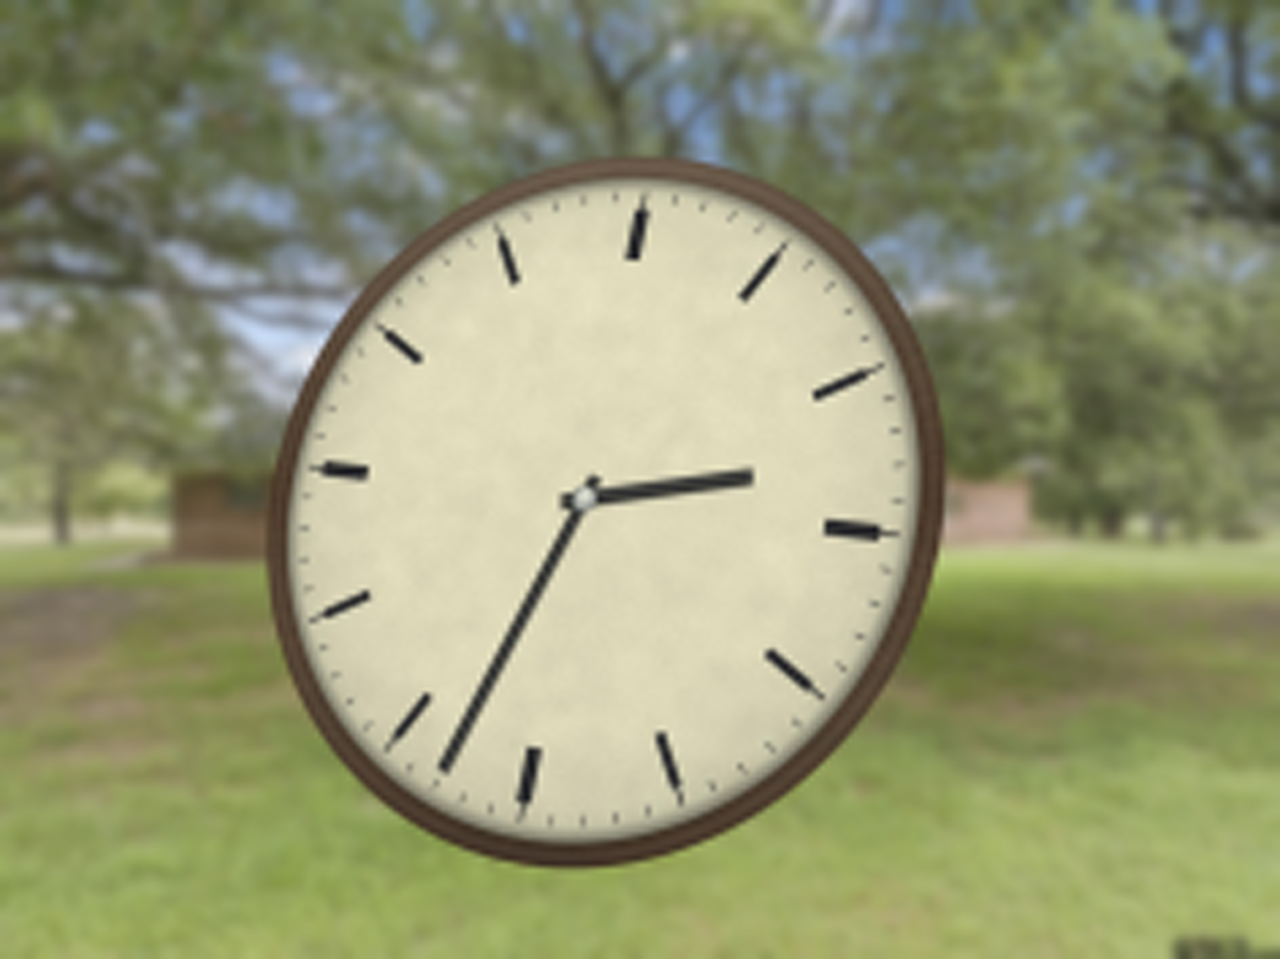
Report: 2.33
